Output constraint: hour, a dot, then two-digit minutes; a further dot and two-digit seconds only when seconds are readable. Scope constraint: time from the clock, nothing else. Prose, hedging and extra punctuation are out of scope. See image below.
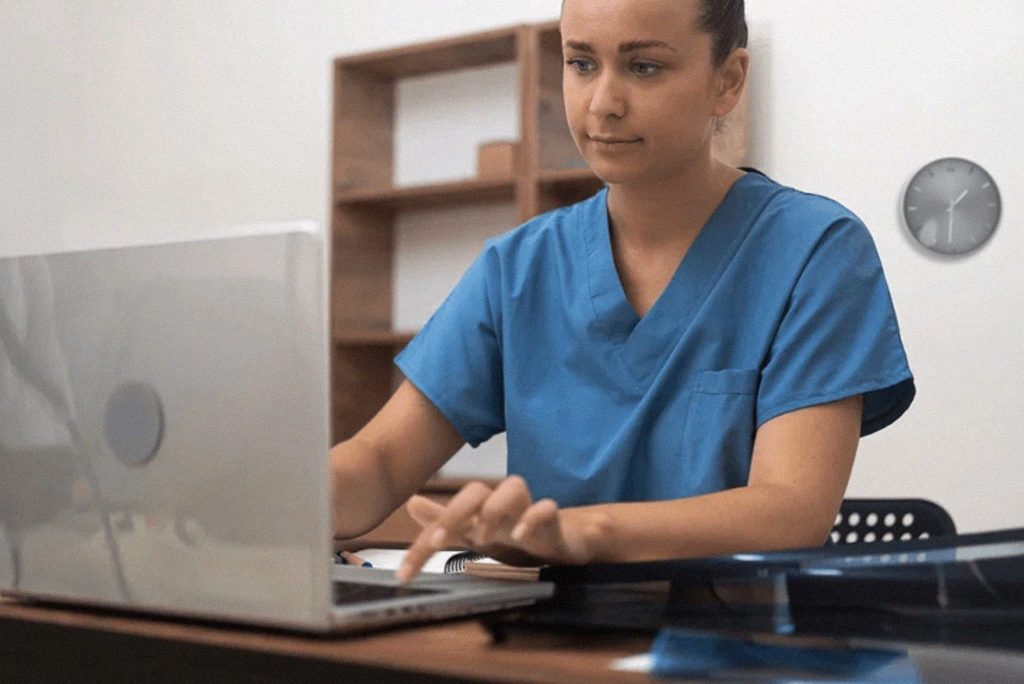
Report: 1.31
